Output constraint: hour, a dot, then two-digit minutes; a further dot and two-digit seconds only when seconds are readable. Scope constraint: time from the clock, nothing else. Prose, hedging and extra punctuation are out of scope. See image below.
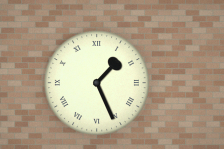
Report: 1.26
